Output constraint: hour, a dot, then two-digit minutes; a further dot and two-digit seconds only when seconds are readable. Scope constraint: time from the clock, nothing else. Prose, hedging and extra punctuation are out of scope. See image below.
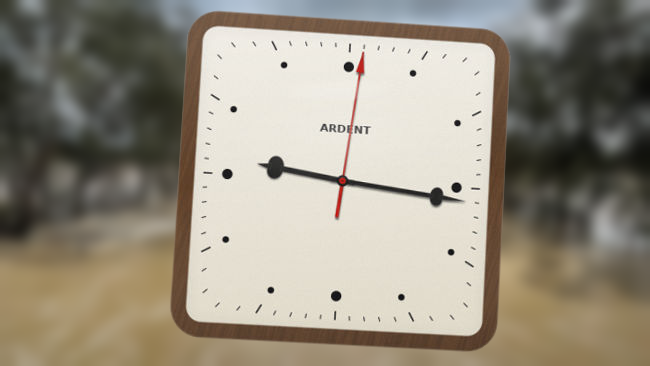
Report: 9.16.01
